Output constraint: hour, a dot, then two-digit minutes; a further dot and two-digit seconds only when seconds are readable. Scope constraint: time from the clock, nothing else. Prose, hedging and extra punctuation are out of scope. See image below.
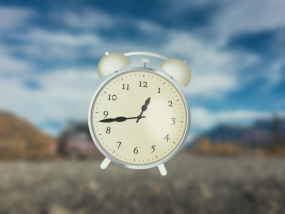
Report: 12.43
